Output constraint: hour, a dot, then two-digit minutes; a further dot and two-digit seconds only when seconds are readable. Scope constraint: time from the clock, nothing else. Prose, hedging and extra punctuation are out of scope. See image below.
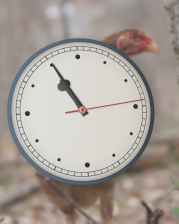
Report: 10.55.14
